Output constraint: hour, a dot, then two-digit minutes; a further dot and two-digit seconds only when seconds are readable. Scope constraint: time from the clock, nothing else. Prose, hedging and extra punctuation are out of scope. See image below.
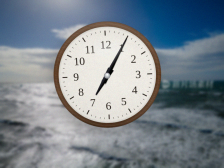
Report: 7.05
